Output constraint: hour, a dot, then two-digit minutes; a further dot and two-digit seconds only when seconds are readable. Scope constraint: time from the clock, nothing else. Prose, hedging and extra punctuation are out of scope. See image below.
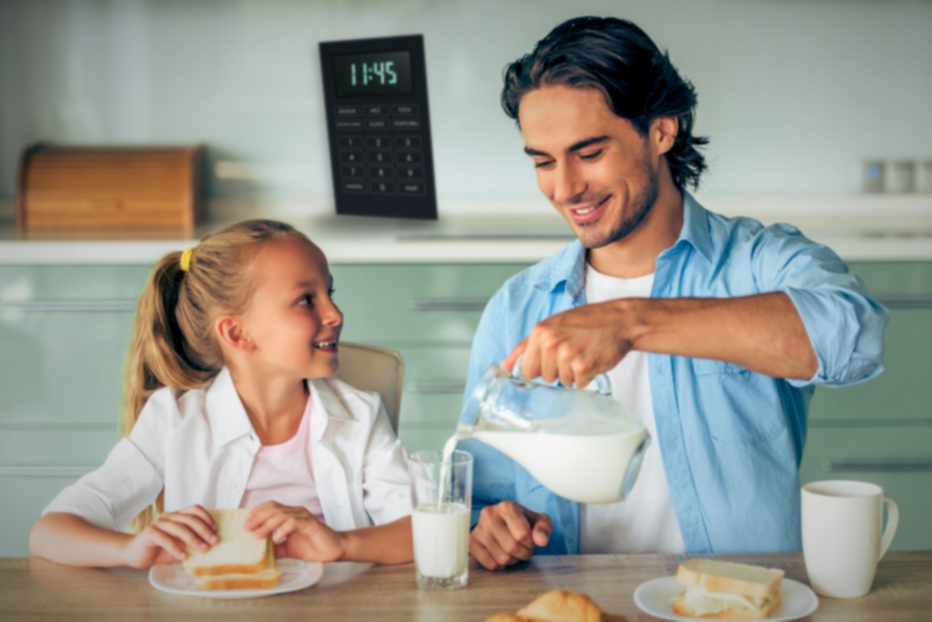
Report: 11.45
